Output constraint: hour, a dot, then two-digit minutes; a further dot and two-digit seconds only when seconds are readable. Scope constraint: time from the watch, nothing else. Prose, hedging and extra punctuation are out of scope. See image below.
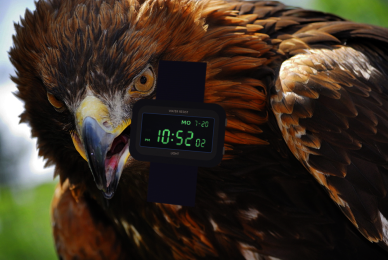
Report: 10.52.02
